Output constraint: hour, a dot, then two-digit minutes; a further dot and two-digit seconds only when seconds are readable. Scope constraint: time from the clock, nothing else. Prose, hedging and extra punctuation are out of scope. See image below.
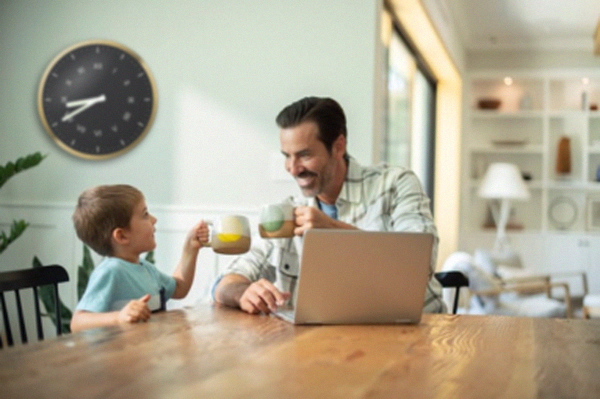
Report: 8.40
